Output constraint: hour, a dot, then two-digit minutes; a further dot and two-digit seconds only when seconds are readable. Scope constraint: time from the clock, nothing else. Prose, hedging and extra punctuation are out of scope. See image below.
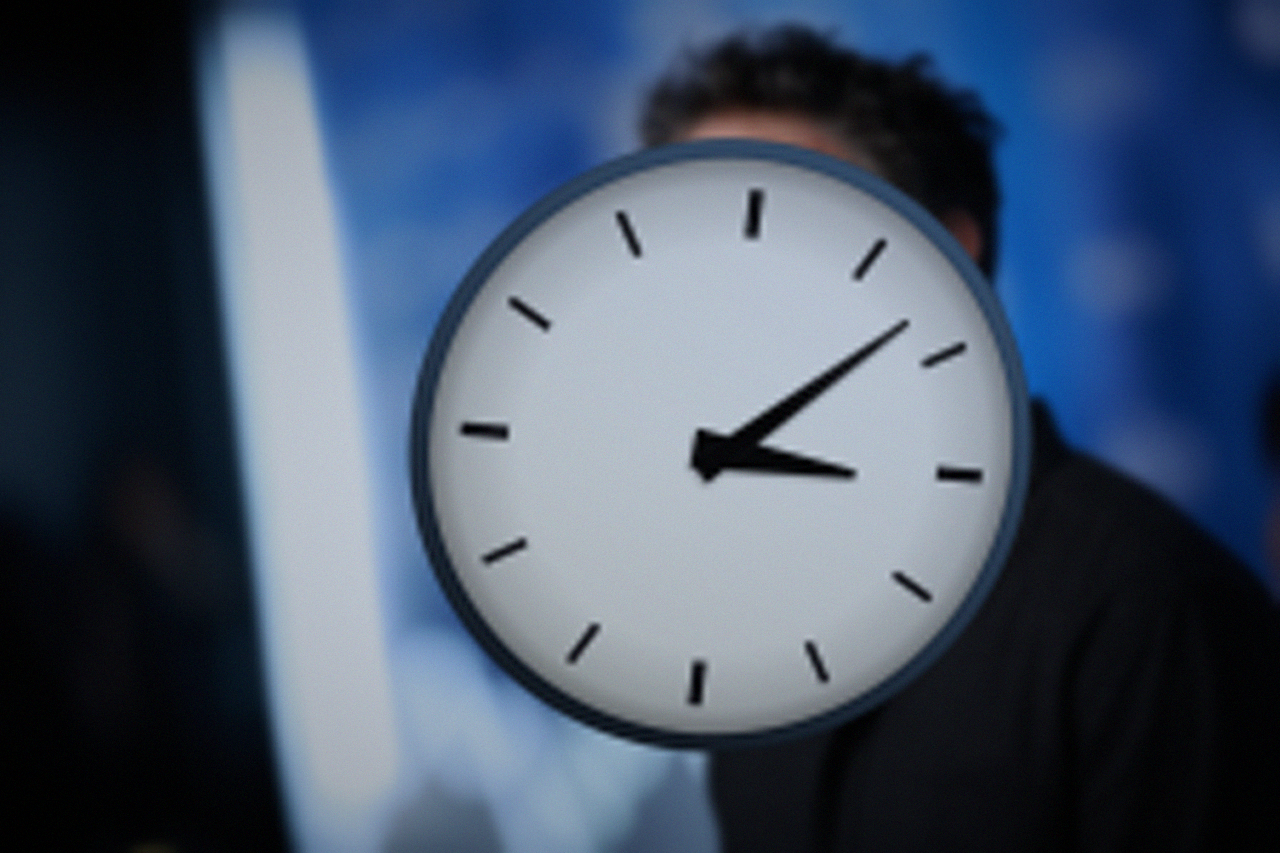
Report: 3.08
